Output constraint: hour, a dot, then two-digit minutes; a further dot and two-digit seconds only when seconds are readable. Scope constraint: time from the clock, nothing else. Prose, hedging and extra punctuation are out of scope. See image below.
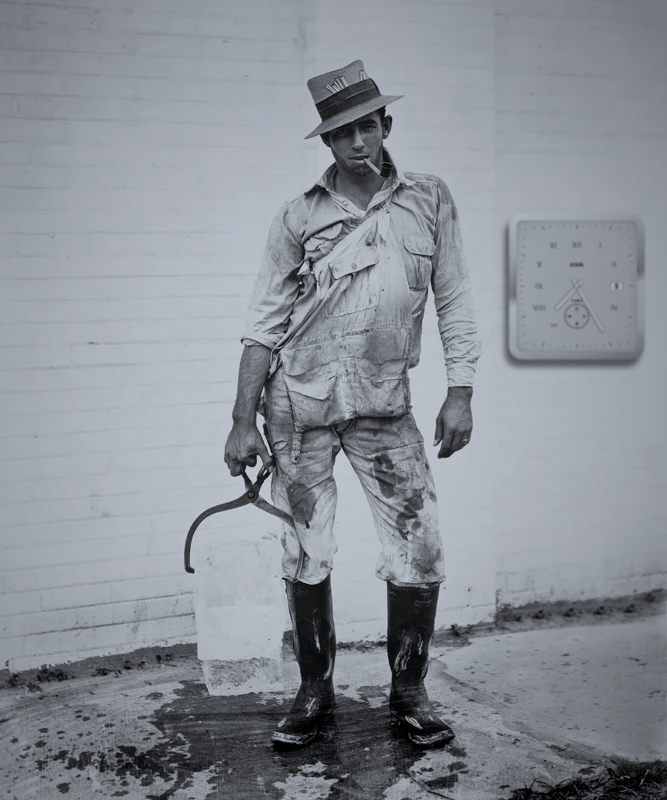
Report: 7.25
